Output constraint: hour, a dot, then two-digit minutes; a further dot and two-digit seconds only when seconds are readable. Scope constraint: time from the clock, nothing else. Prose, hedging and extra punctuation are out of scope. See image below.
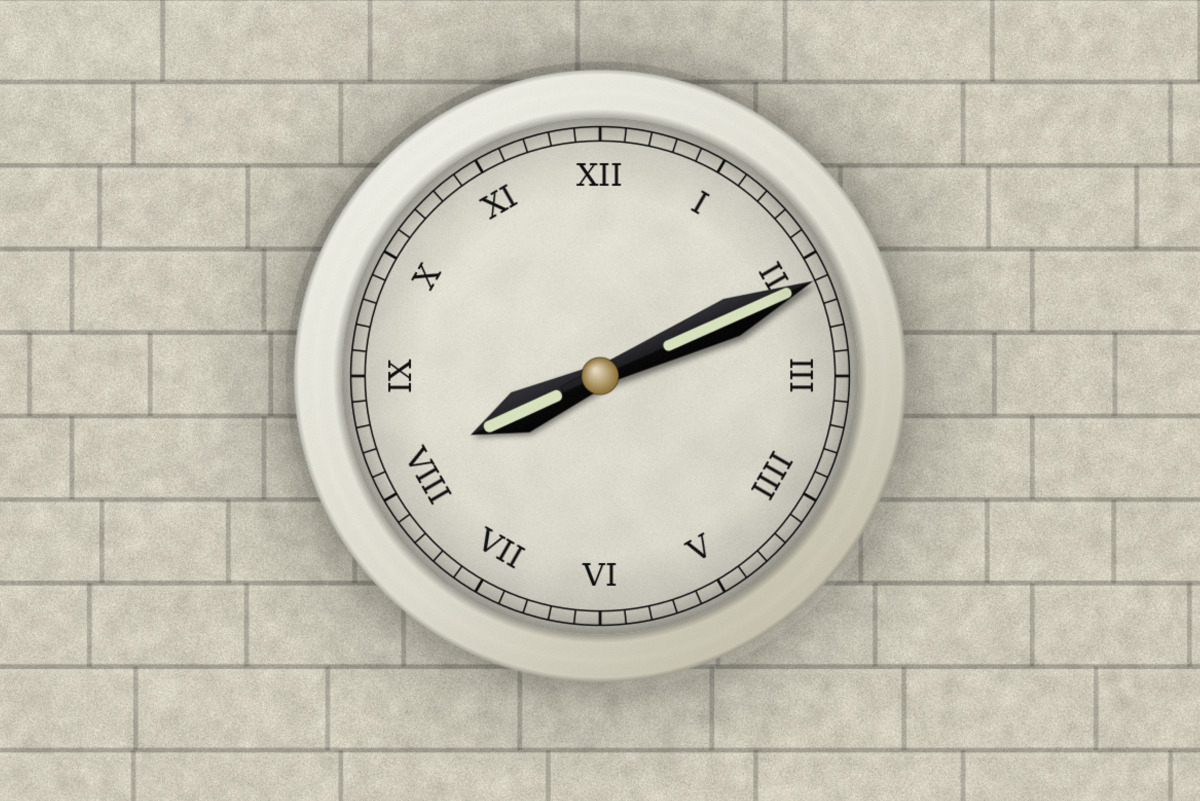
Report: 8.11
